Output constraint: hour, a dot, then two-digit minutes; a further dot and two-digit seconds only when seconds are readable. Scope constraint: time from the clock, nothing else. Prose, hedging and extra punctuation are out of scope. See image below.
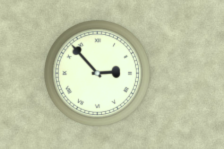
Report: 2.53
